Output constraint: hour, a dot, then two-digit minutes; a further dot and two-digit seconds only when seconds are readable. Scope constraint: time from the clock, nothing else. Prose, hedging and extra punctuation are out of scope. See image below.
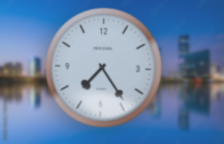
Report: 7.24
